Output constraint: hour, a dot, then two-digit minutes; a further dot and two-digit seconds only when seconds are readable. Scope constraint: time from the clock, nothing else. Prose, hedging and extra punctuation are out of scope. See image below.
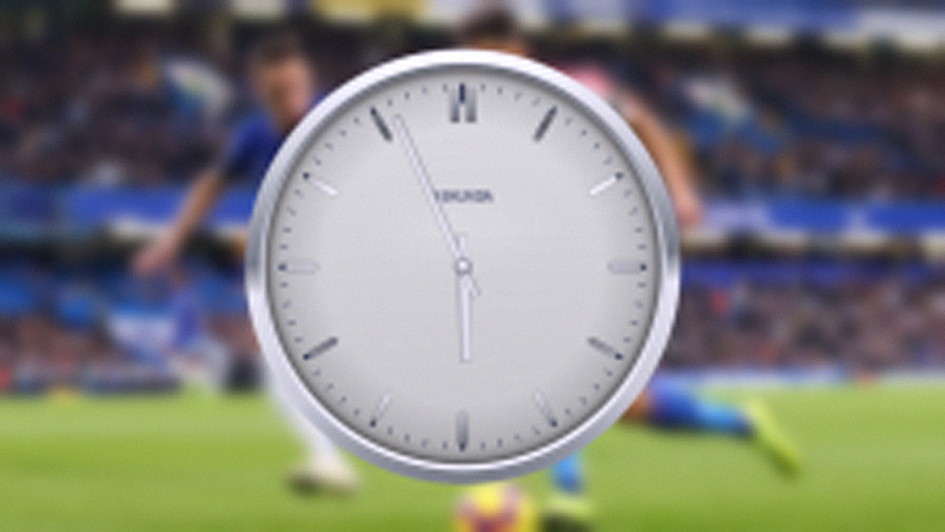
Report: 5.56
